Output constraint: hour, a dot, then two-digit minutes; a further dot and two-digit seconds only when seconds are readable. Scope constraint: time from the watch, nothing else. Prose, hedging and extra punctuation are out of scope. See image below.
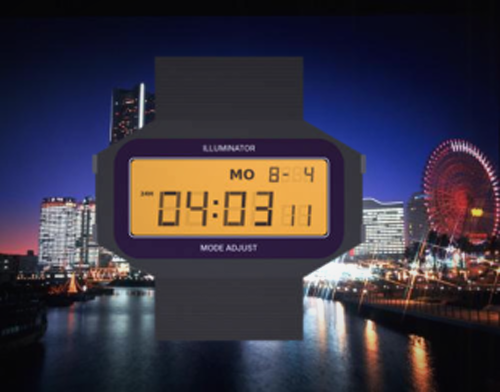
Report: 4.03.11
